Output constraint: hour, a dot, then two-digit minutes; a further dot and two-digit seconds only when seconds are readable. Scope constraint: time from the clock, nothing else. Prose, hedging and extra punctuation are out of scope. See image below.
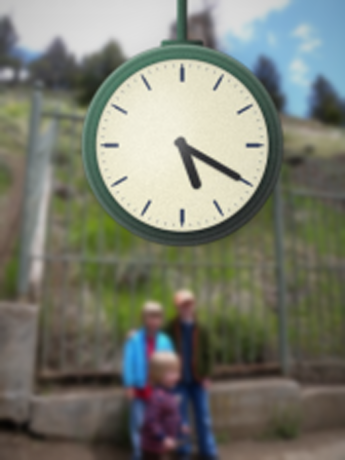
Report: 5.20
